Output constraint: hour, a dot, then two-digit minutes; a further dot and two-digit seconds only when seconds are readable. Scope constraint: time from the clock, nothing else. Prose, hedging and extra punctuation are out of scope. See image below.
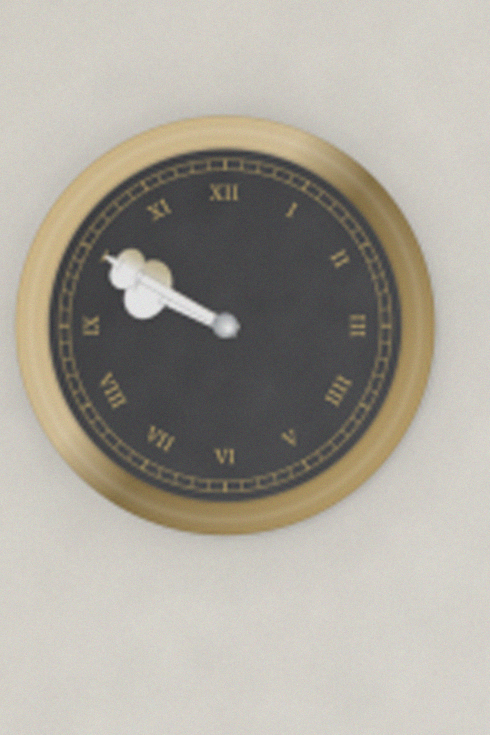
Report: 9.50
